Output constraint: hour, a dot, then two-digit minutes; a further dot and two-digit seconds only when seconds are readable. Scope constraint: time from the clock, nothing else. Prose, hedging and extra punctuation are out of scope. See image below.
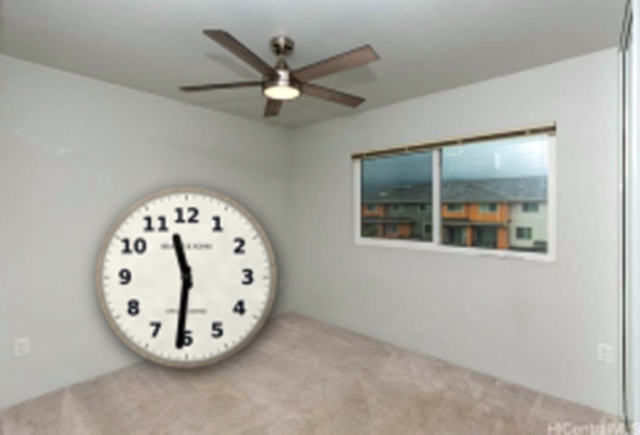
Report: 11.31
